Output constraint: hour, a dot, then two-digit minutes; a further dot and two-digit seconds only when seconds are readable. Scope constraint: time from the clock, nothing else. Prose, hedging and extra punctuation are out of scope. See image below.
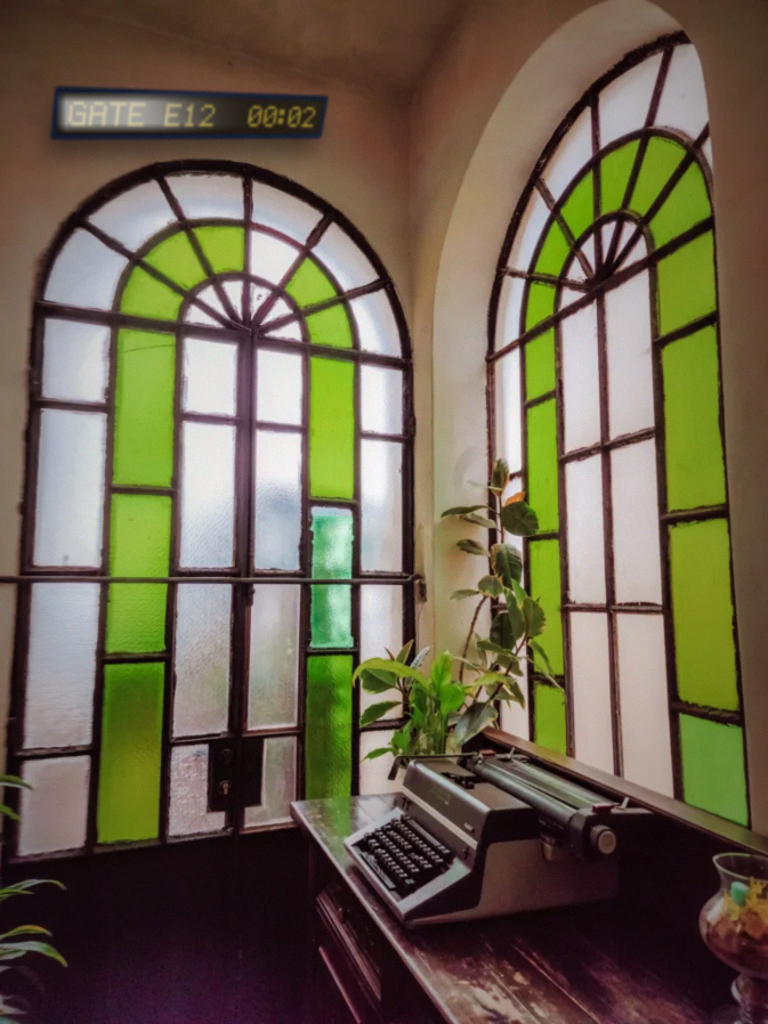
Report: 0.02
